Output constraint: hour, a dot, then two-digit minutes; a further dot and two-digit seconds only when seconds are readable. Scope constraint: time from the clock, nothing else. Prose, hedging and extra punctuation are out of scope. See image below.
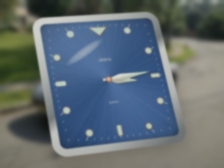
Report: 3.14
